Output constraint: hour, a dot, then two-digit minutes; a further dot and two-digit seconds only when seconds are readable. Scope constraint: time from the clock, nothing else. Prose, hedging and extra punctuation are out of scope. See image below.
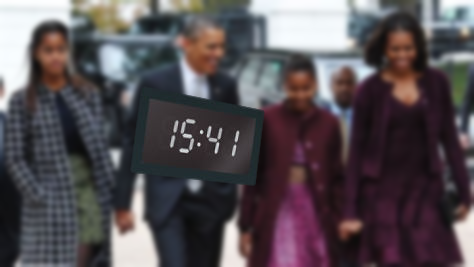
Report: 15.41
